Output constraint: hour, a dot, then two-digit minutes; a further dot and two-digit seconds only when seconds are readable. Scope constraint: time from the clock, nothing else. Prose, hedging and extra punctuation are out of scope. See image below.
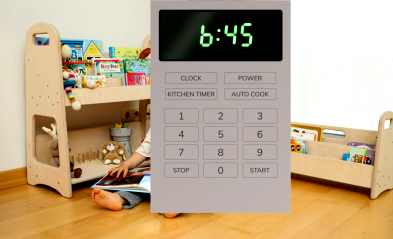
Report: 6.45
